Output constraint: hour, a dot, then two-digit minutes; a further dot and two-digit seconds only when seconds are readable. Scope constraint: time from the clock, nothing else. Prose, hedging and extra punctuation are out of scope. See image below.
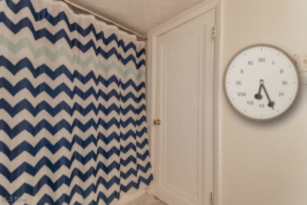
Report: 6.26
